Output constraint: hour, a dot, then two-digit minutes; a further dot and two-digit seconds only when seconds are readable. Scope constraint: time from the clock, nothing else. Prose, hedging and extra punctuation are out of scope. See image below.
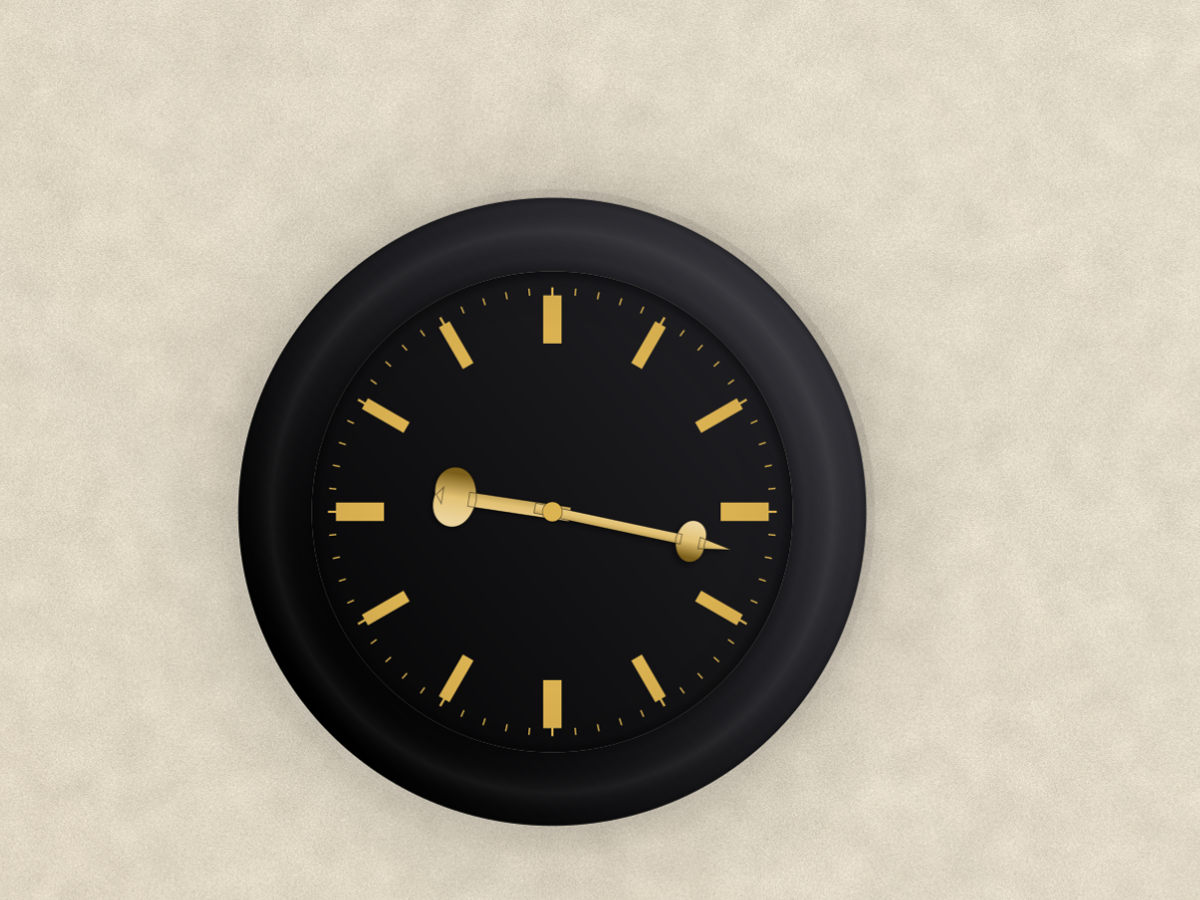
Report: 9.17
